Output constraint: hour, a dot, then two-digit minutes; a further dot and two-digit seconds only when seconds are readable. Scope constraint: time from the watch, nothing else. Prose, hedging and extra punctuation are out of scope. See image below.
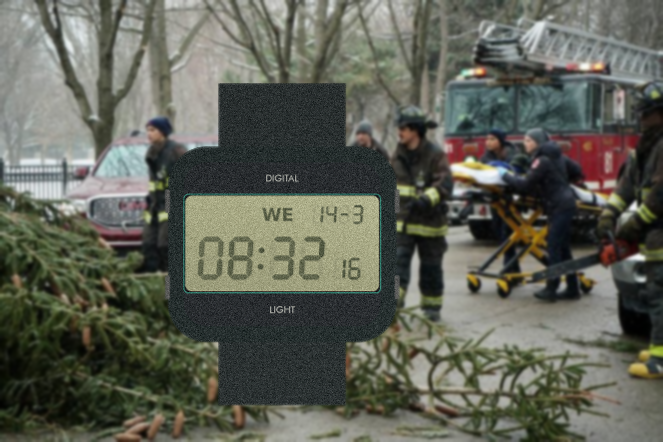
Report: 8.32.16
